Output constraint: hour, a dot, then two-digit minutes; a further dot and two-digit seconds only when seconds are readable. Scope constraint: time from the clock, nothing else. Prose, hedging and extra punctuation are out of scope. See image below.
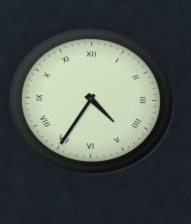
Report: 4.35
